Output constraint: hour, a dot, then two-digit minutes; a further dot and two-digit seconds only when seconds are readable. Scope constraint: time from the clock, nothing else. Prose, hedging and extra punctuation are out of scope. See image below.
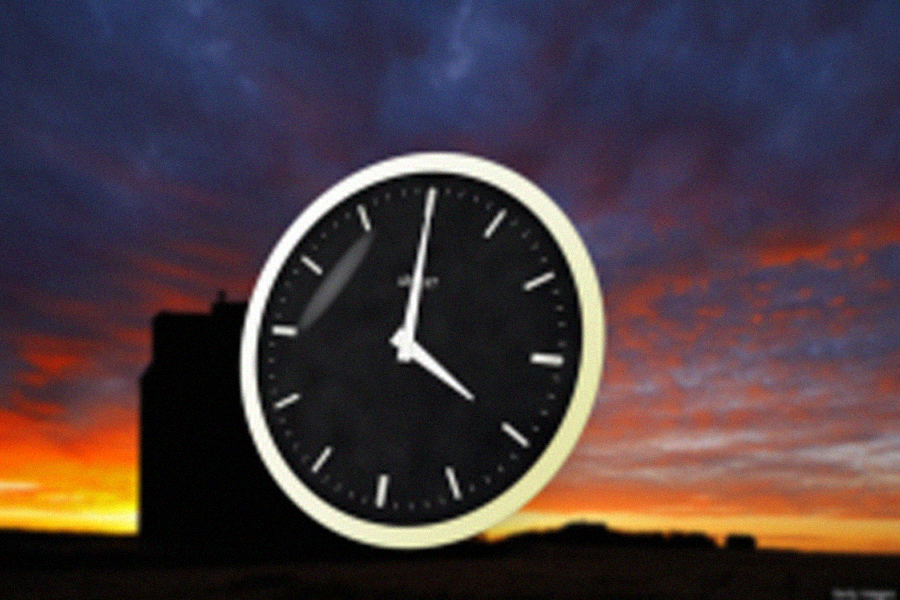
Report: 4.00
